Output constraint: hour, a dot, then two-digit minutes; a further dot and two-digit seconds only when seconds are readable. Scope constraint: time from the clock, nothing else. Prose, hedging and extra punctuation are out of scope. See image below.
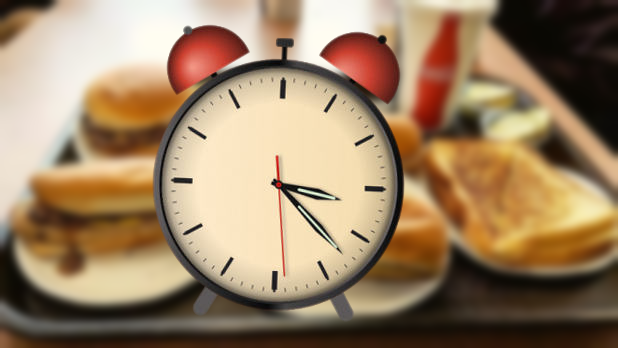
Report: 3.22.29
